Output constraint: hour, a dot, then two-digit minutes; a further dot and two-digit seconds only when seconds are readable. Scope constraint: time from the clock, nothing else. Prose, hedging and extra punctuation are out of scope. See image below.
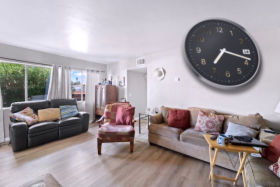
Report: 7.18
